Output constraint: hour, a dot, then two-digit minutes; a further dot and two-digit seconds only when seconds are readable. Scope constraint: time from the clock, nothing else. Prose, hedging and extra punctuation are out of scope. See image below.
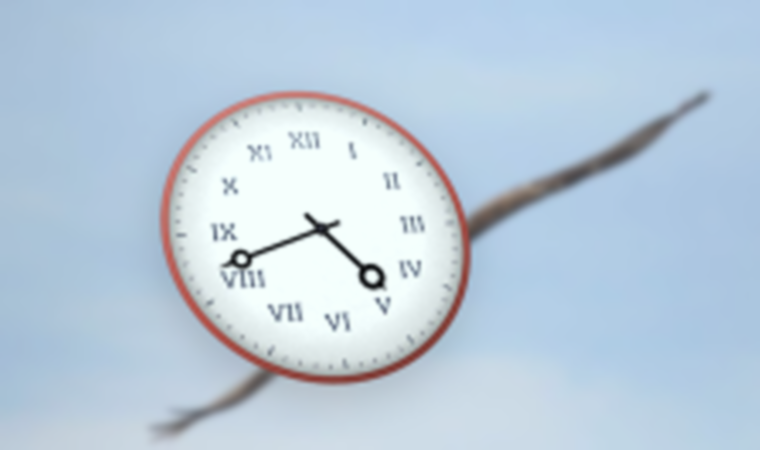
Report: 4.42
